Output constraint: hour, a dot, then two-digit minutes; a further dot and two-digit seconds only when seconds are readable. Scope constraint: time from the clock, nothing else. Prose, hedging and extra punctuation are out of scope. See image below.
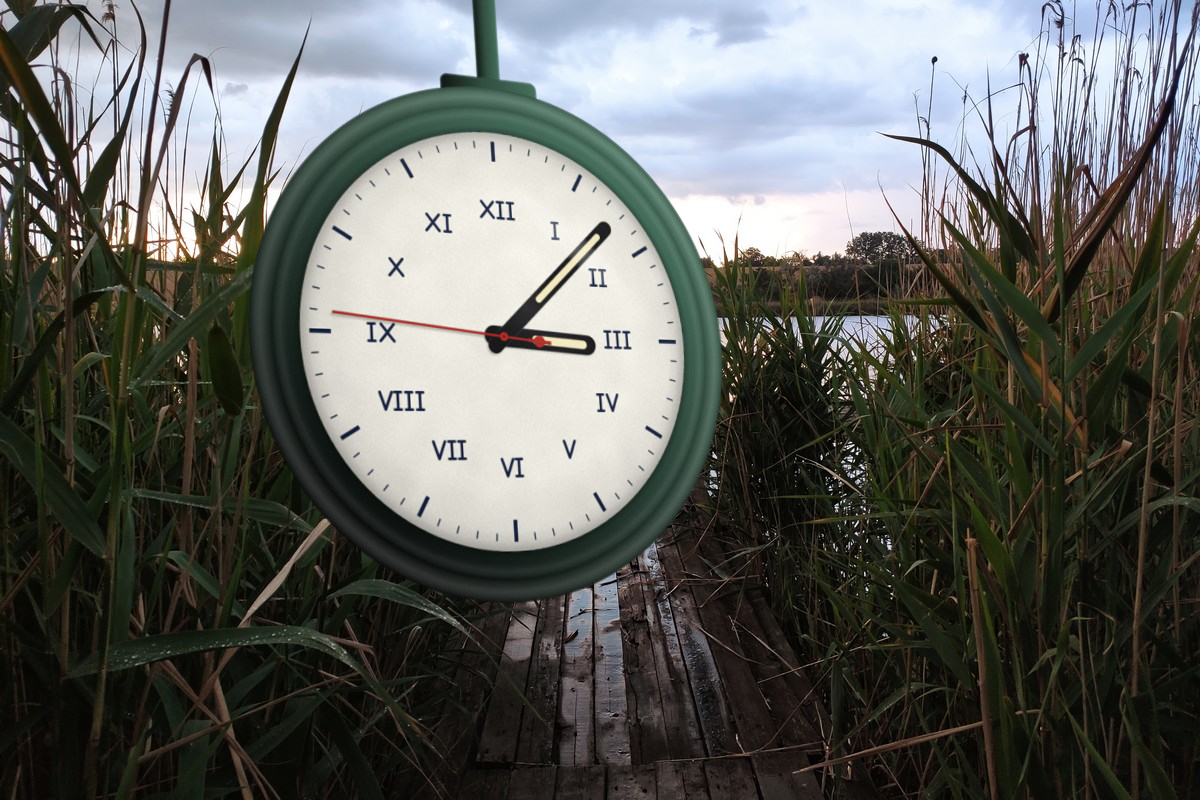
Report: 3.07.46
